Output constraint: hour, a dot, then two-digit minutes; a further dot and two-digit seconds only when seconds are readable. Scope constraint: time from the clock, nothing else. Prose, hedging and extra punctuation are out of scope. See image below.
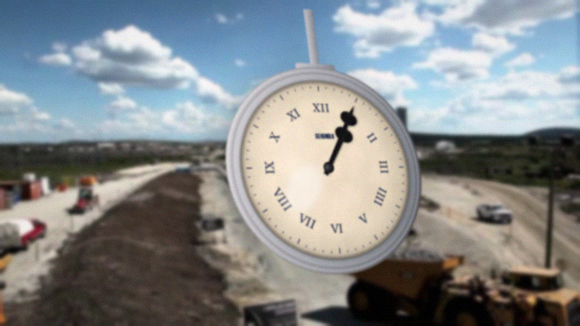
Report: 1.05
